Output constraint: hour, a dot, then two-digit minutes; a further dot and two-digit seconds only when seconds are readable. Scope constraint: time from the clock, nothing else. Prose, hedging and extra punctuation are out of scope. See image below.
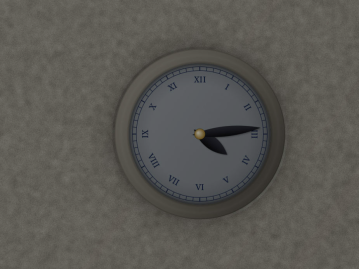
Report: 4.14
